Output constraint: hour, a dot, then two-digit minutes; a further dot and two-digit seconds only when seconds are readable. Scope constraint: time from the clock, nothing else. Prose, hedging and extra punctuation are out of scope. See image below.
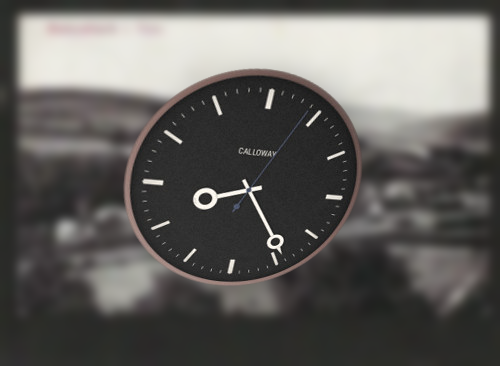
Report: 8.24.04
